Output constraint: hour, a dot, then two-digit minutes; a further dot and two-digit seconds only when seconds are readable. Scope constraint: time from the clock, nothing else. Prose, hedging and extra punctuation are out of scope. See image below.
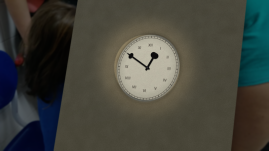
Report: 12.50
